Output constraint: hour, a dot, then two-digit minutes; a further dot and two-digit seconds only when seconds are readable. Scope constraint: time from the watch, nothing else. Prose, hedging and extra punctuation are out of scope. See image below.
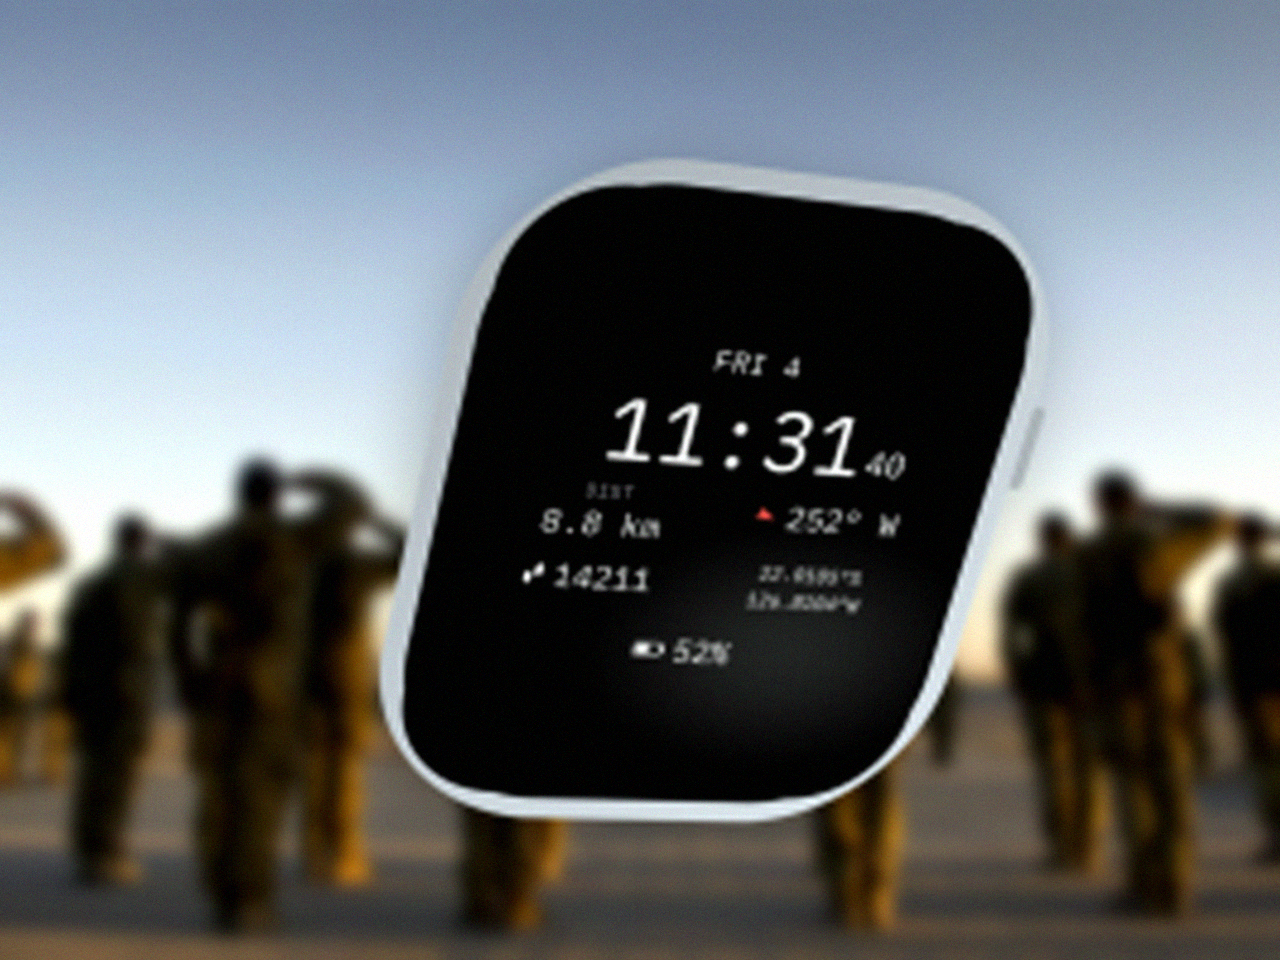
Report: 11.31
